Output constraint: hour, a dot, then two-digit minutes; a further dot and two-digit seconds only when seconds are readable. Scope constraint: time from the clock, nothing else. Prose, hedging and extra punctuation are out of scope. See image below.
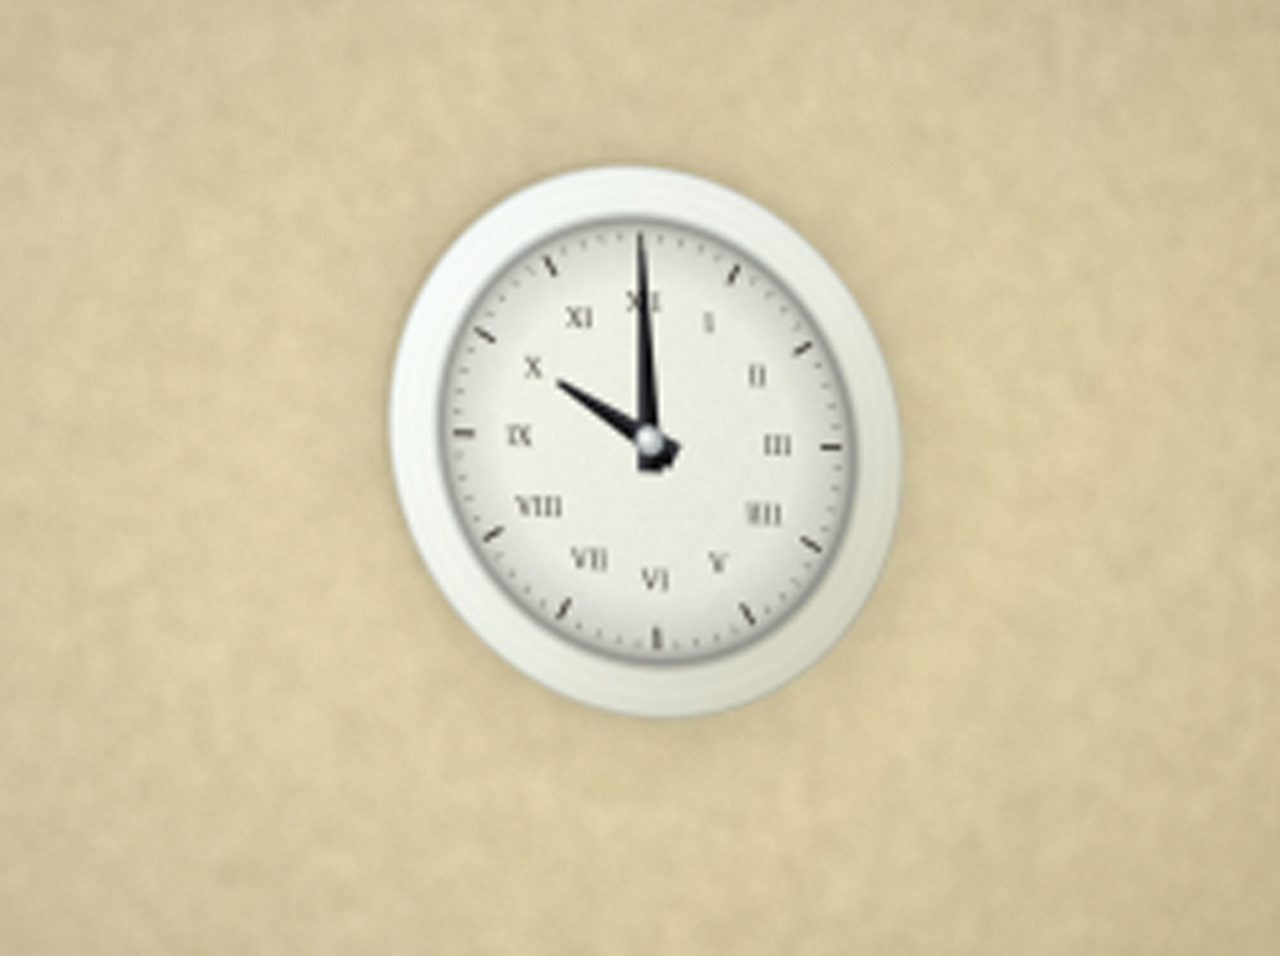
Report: 10.00
